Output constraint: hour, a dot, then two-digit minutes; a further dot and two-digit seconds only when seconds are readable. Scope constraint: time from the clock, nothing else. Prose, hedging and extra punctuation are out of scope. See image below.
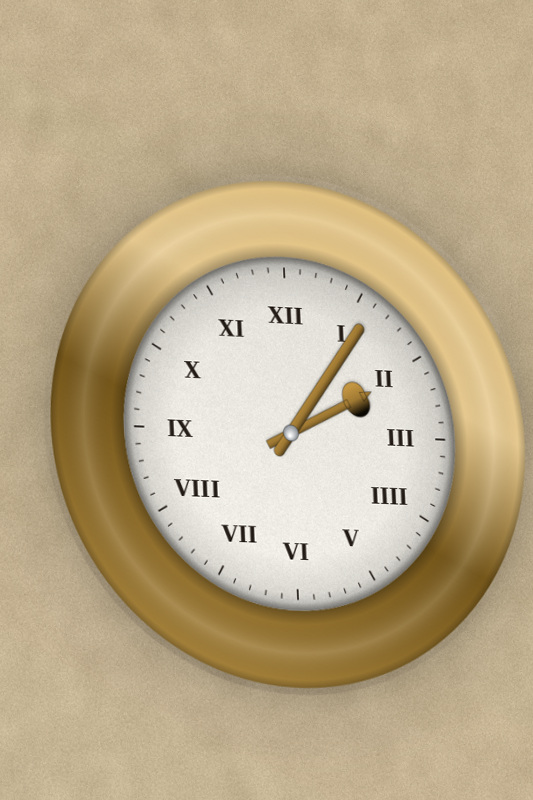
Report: 2.06
